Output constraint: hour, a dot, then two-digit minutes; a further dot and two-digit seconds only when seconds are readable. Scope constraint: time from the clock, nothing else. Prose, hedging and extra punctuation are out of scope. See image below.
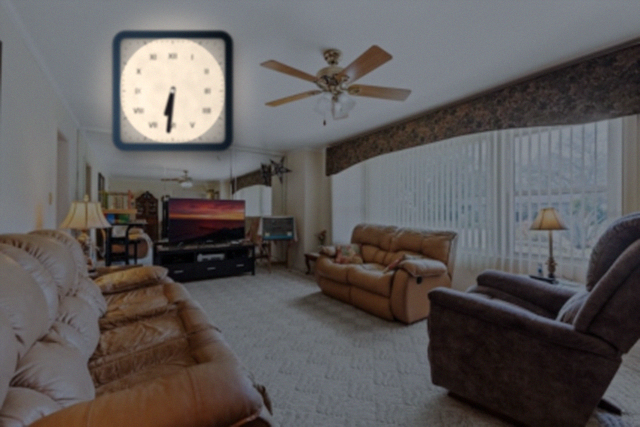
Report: 6.31
